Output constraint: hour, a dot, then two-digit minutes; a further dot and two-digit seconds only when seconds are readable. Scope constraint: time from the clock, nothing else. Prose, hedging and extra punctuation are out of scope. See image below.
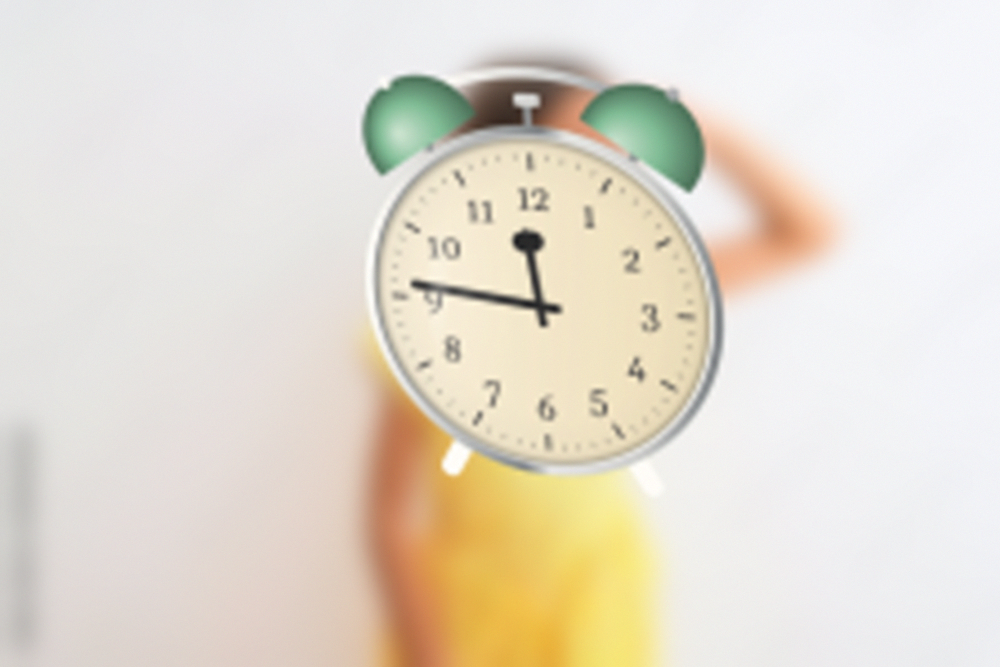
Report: 11.46
